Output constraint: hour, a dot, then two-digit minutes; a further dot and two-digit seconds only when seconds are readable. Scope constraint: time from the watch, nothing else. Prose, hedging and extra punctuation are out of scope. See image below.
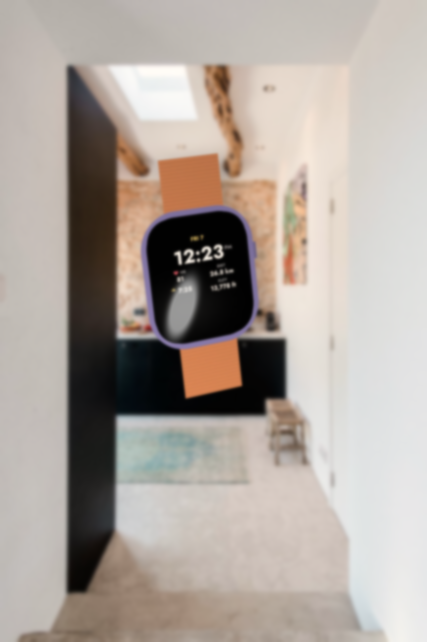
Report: 12.23
